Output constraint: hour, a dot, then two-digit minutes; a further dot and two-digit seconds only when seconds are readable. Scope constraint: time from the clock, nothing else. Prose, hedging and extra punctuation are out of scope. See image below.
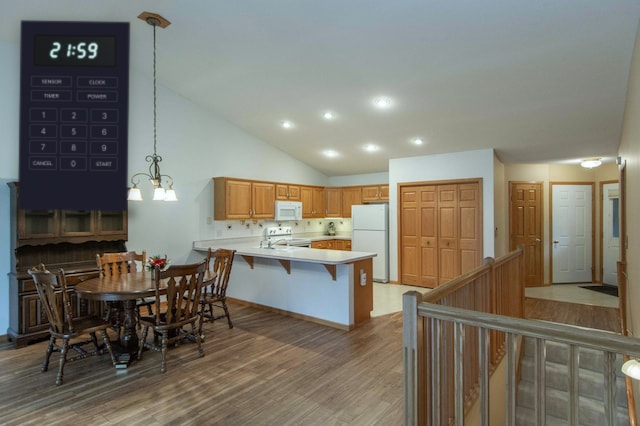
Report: 21.59
